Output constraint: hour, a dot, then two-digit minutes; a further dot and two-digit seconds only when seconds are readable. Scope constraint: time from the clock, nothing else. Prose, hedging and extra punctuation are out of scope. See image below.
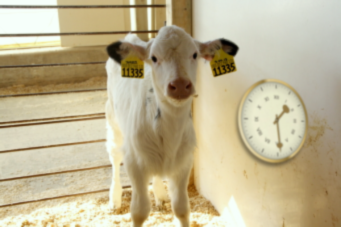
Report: 1.29
